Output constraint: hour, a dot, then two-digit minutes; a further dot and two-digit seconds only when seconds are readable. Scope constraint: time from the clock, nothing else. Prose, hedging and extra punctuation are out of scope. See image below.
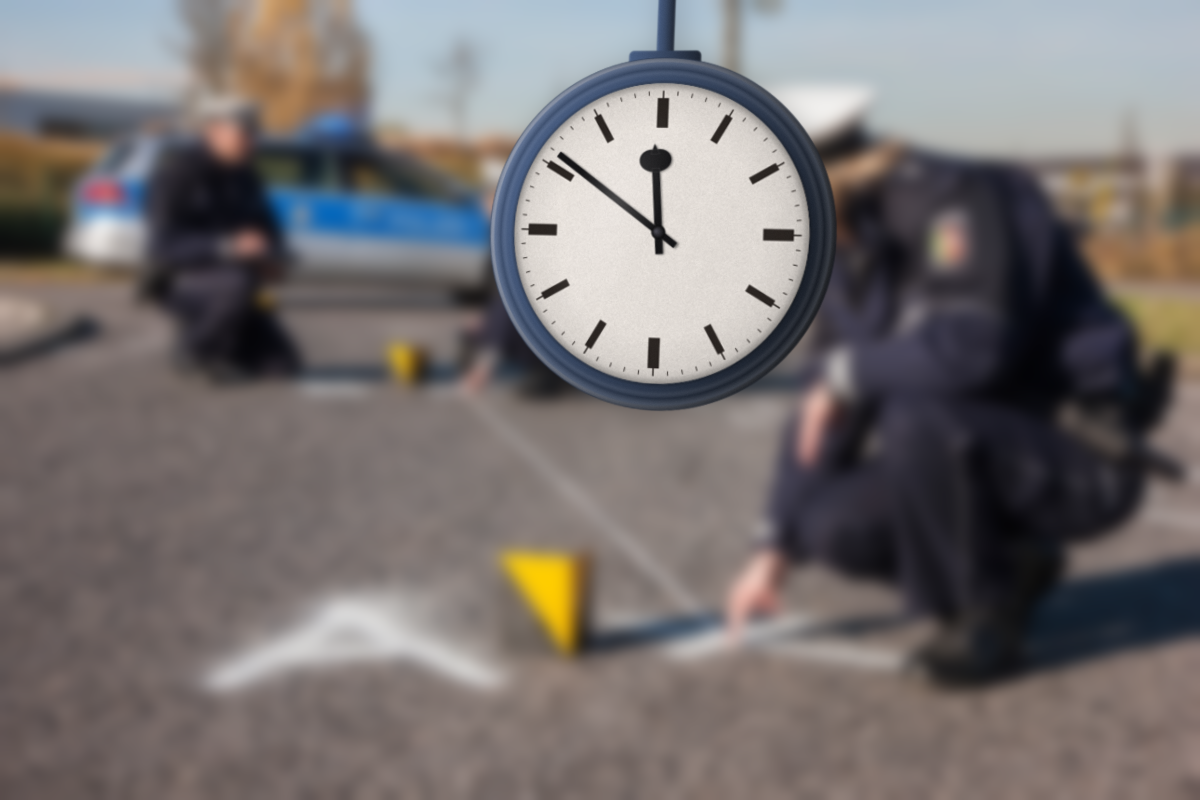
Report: 11.51
